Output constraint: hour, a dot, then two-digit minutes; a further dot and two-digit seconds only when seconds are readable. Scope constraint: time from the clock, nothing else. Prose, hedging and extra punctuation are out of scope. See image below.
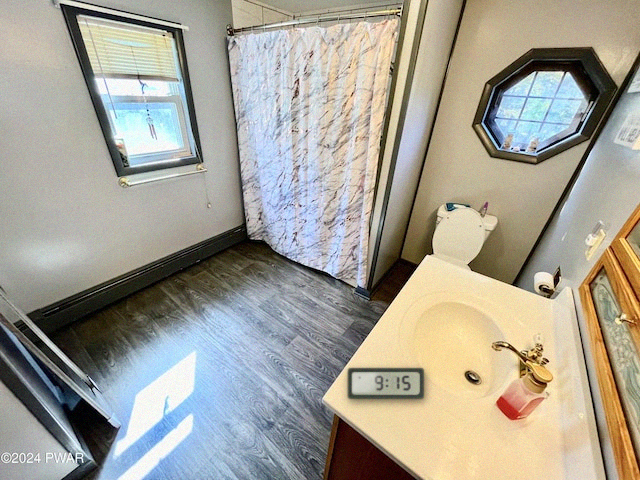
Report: 9.15
